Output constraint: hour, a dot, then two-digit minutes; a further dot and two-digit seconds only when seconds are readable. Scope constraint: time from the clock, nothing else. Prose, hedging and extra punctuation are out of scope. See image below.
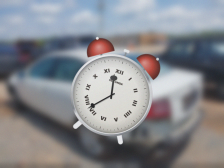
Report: 11.37
